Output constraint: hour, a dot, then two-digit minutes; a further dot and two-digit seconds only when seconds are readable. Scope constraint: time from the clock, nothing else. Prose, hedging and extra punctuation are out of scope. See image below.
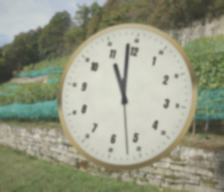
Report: 10.58.27
